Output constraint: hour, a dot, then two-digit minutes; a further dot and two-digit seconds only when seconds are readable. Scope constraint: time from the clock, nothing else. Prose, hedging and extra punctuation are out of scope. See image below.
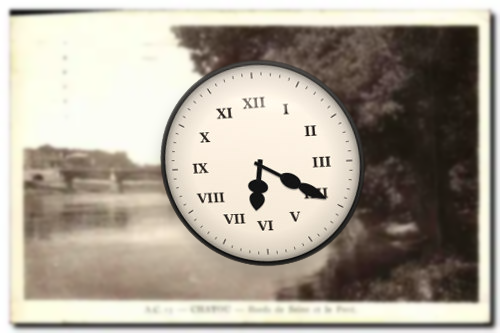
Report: 6.20
